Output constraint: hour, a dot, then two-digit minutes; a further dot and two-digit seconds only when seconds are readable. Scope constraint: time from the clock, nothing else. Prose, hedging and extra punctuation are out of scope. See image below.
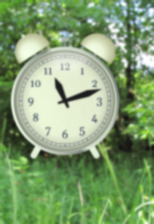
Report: 11.12
